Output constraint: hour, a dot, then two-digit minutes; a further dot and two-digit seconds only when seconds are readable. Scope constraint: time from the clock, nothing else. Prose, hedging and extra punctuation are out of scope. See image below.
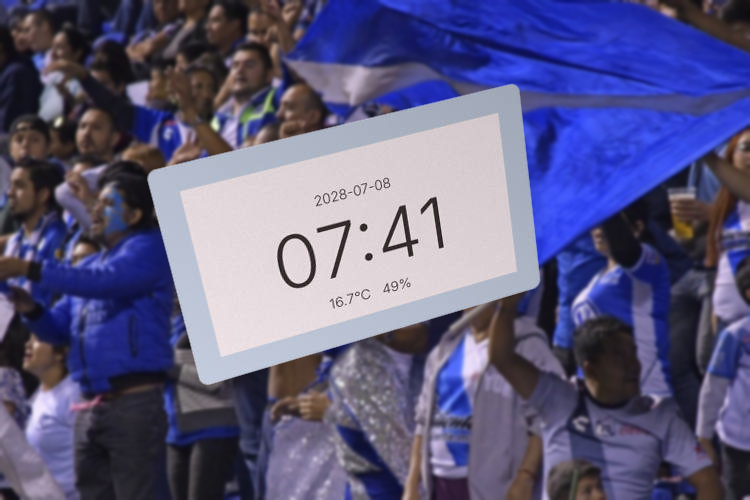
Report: 7.41
